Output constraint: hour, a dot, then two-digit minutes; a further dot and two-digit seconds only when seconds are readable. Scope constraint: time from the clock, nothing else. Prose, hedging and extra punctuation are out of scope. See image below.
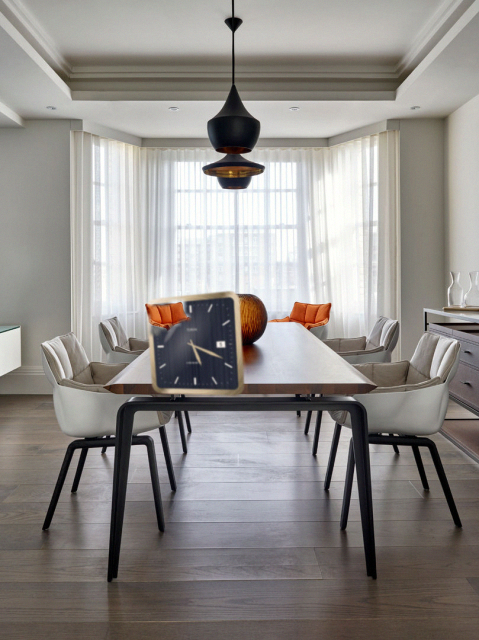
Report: 5.19
